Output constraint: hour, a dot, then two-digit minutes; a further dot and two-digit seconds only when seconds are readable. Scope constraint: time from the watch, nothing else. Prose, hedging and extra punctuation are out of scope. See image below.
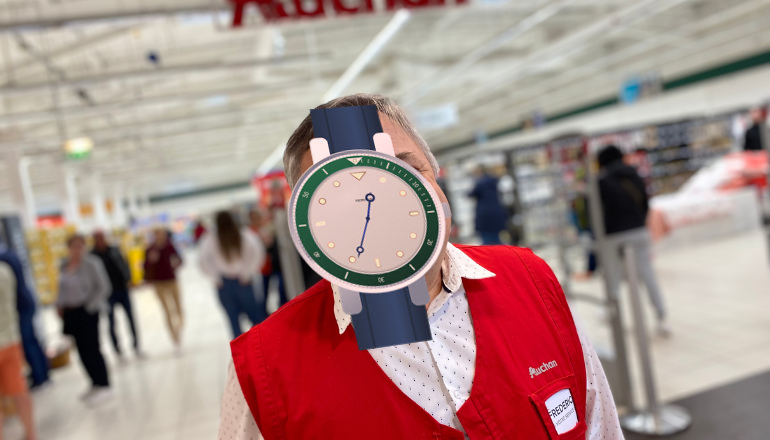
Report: 12.34
